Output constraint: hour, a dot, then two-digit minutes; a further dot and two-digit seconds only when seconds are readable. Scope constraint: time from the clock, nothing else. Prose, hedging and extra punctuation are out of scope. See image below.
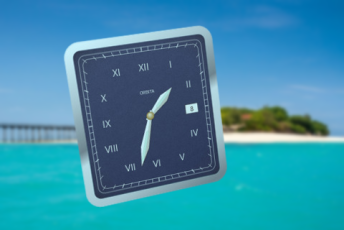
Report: 1.33
